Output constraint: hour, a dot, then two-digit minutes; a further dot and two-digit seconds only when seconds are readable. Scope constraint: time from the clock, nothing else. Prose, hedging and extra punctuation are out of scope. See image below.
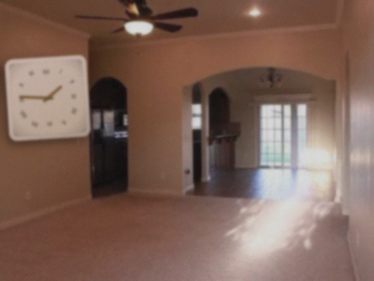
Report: 1.46
